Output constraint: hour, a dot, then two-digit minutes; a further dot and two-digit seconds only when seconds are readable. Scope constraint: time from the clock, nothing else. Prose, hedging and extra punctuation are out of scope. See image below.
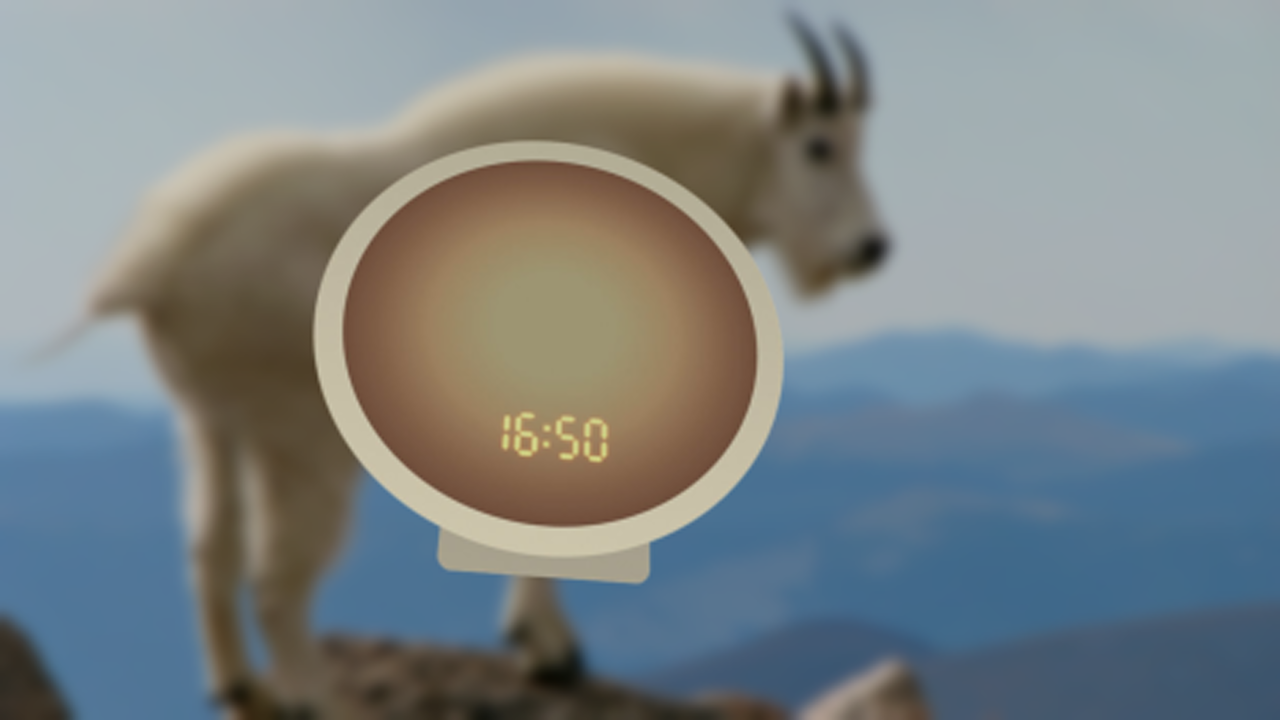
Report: 16.50
